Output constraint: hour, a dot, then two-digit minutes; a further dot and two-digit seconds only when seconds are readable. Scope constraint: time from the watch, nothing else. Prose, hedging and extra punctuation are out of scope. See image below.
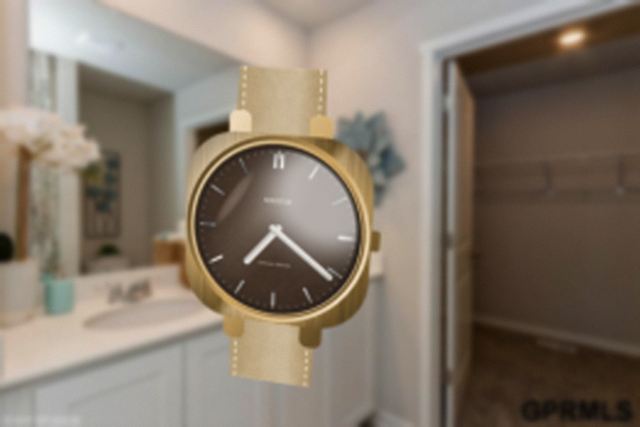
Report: 7.21
